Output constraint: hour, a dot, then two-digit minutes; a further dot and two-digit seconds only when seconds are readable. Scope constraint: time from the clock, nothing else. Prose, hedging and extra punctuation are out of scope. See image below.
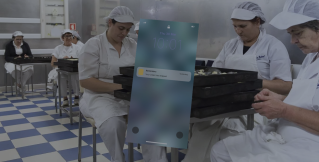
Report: 10.01
